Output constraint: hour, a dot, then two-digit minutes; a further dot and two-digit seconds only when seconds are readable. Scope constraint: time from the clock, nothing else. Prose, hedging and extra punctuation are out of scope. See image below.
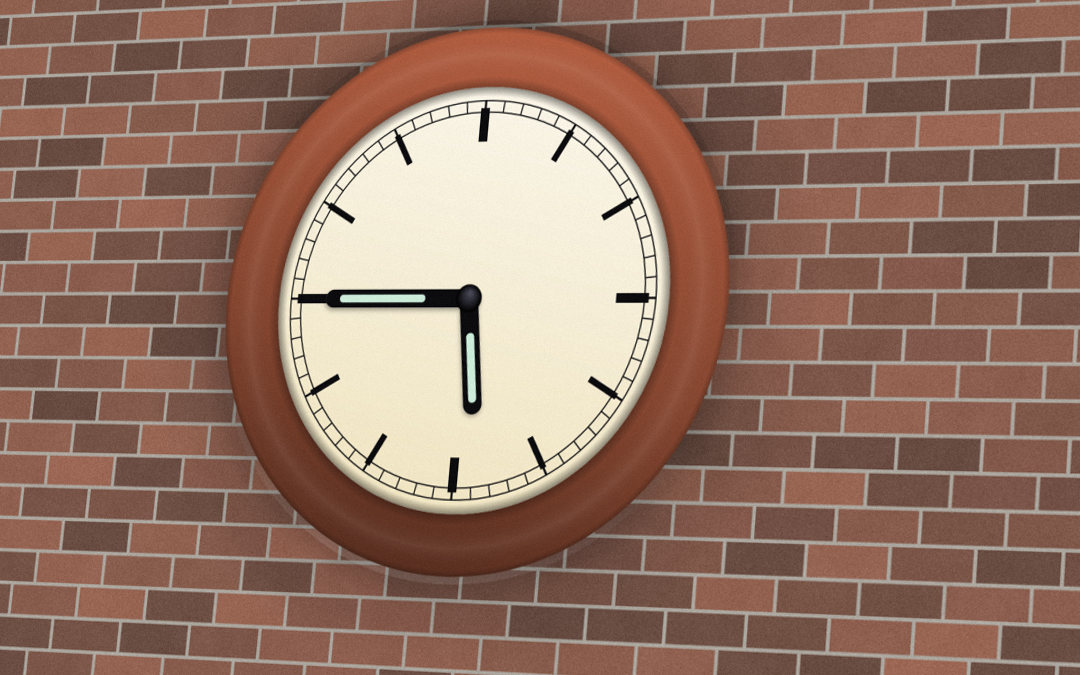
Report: 5.45
